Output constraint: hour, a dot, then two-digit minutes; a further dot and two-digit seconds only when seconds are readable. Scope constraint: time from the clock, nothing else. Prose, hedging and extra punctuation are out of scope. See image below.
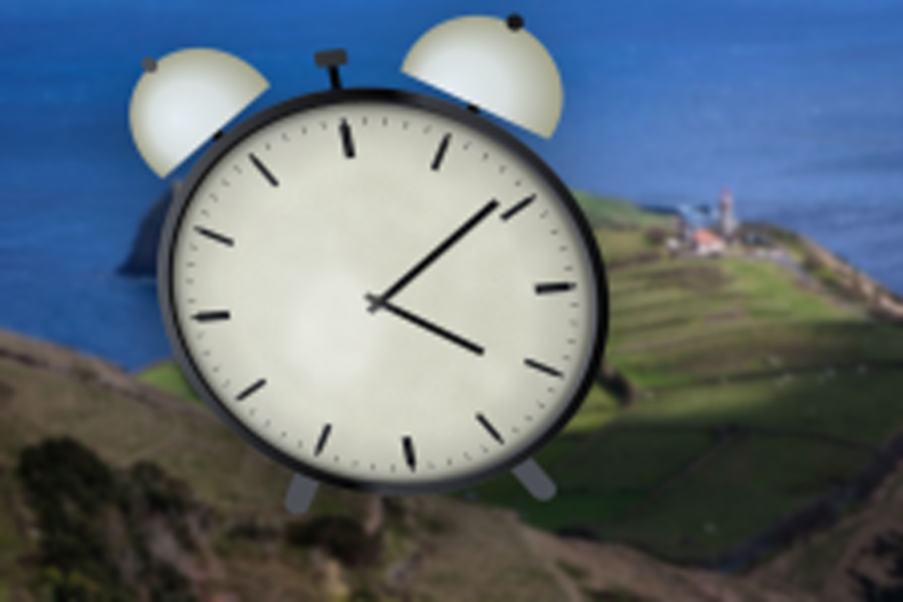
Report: 4.09
